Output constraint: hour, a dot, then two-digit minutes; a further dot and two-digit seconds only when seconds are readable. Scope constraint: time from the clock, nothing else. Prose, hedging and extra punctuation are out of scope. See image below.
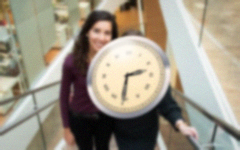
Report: 2.31
